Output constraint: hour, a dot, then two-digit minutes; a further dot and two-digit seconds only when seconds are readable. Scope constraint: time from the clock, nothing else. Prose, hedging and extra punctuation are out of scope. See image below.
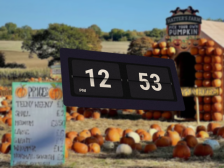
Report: 12.53
